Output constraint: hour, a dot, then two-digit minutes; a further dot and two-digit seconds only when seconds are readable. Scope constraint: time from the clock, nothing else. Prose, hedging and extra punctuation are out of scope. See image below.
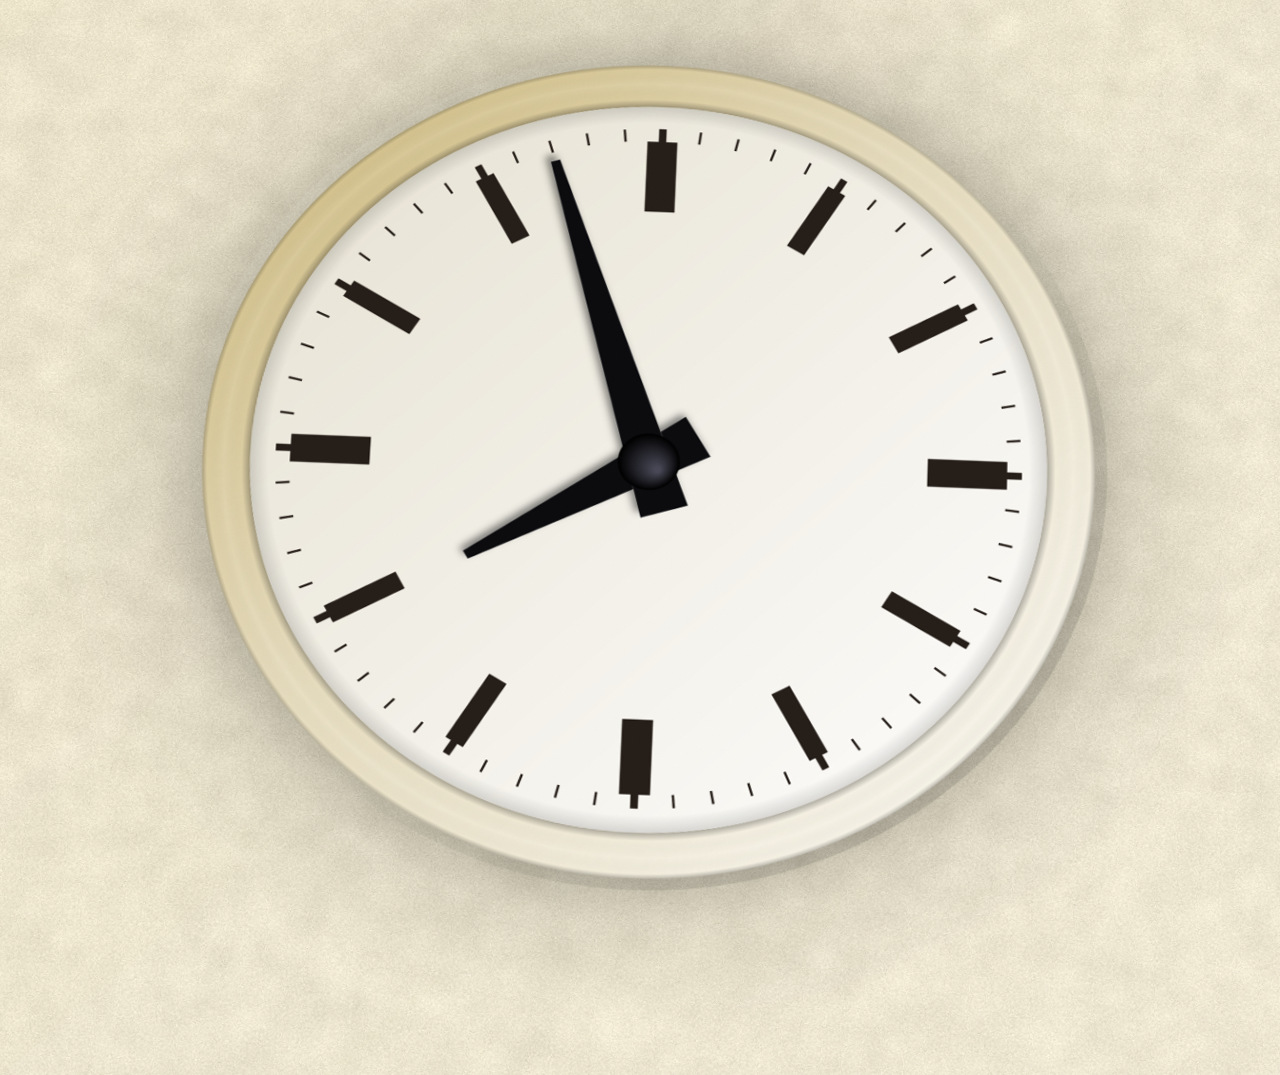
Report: 7.57
